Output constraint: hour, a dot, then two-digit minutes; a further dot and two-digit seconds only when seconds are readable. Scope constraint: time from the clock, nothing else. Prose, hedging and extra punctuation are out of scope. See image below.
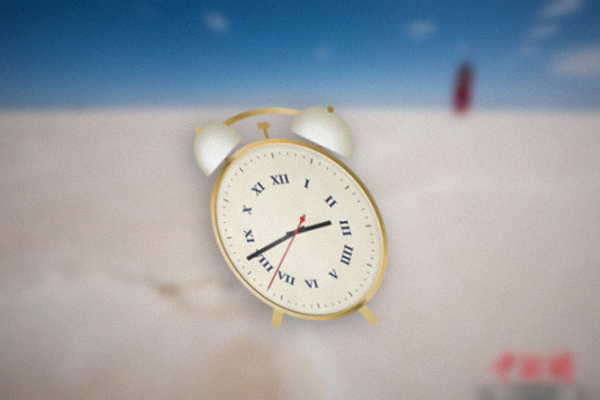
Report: 2.41.37
